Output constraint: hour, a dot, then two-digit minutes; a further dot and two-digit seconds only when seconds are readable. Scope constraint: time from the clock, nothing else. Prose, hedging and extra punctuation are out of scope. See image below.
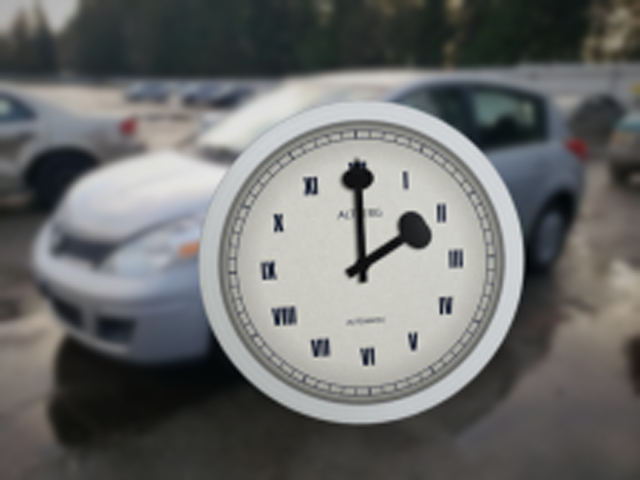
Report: 2.00
